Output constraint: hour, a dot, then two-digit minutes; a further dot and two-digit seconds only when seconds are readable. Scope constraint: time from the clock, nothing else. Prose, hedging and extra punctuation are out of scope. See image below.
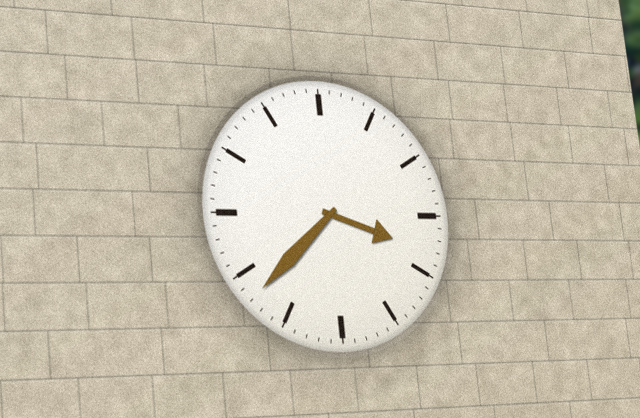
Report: 3.38
